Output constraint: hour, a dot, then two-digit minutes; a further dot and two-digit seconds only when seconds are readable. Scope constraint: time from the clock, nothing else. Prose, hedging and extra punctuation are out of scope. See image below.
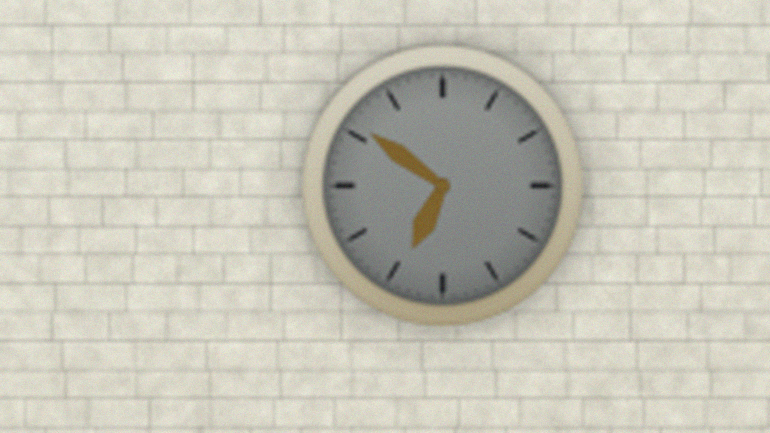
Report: 6.51
